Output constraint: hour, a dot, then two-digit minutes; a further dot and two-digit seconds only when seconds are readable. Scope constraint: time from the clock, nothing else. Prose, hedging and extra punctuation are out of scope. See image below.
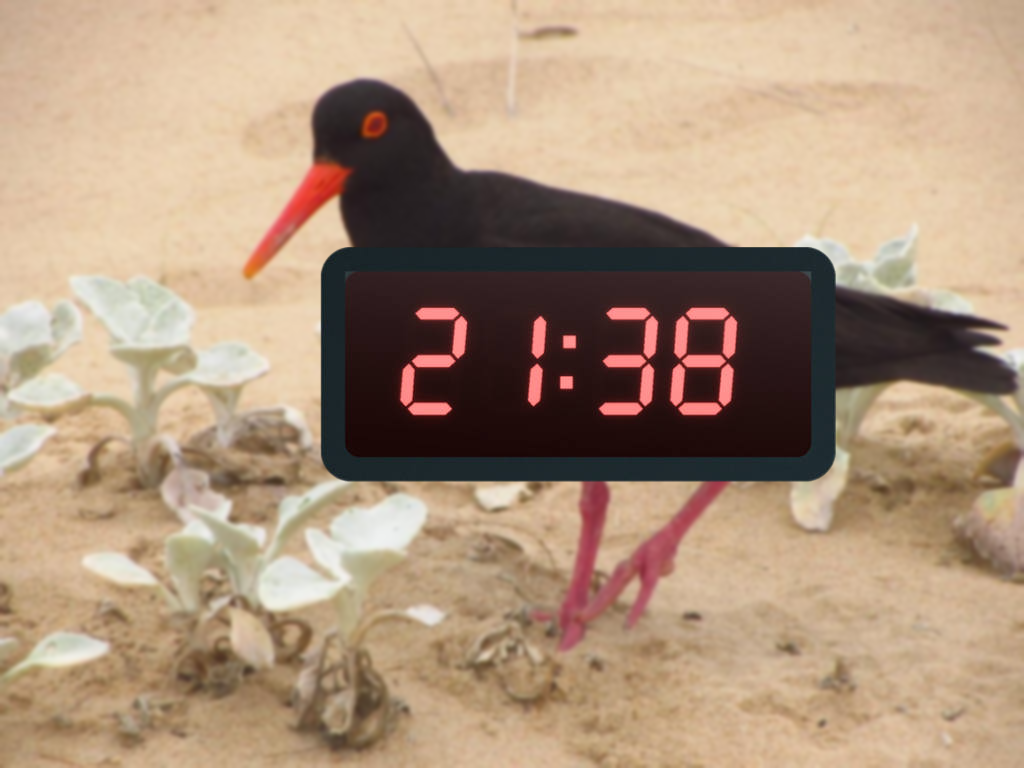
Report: 21.38
